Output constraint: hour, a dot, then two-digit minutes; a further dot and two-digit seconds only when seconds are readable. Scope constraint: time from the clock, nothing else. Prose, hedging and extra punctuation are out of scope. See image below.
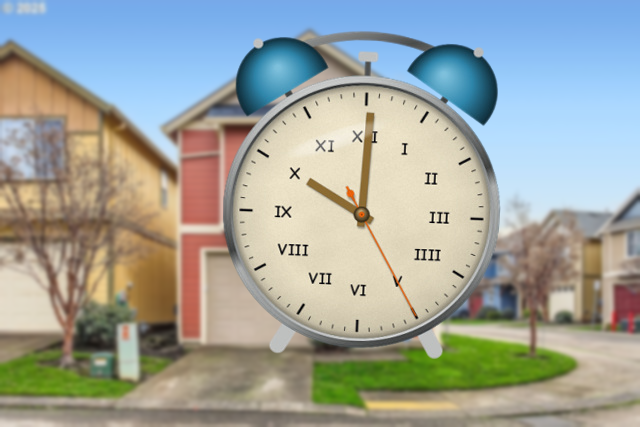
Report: 10.00.25
